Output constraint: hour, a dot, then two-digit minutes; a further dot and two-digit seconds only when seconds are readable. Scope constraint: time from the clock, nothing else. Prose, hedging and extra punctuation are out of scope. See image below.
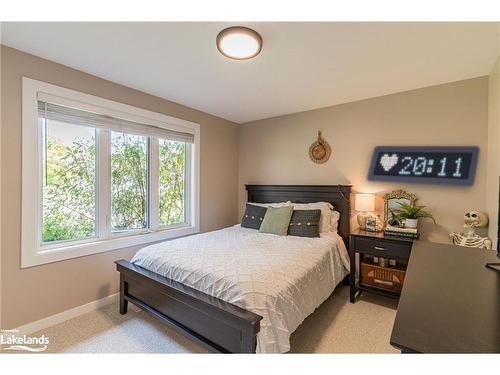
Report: 20.11
